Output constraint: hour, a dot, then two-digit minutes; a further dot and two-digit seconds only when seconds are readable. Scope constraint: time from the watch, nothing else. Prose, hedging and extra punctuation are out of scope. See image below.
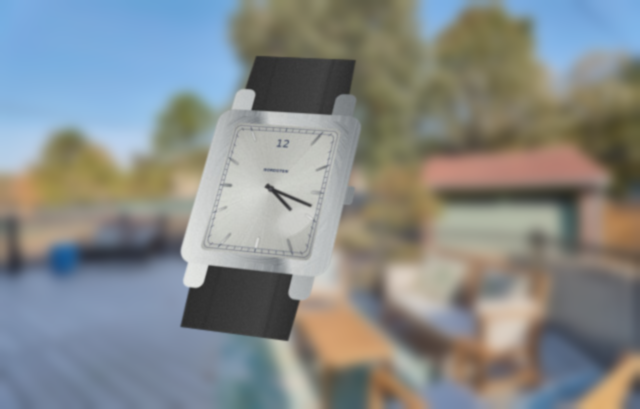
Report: 4.18
